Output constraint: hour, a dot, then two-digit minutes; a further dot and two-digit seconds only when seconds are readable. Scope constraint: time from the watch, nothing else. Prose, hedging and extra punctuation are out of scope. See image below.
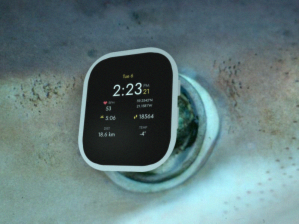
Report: 2.23
